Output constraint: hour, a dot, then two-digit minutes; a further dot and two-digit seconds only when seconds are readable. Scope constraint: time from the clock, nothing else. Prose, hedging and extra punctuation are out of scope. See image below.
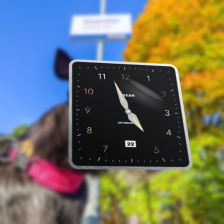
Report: 4.57
